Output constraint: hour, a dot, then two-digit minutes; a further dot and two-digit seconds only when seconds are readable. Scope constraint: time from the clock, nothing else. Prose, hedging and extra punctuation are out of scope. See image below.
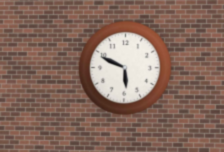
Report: 5.49
